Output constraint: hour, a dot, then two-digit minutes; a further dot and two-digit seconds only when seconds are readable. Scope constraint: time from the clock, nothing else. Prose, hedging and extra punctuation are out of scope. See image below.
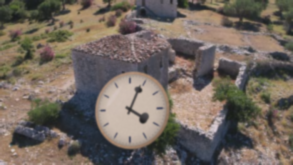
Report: 4.04
